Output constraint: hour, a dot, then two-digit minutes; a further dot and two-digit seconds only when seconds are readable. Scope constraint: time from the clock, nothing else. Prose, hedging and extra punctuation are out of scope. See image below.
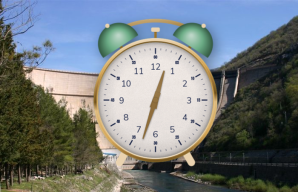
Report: 12.33
